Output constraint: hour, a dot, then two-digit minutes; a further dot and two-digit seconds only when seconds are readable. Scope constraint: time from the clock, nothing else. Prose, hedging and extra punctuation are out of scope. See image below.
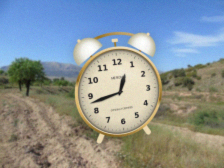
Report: 12.43
